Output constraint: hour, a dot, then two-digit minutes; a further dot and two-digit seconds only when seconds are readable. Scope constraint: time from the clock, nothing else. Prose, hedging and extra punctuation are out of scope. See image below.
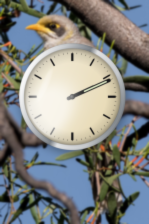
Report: 2.11
